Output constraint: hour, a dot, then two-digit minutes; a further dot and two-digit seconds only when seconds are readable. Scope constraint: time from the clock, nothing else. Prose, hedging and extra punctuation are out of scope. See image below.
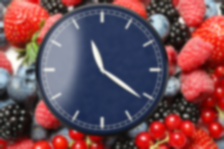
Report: 11.21
